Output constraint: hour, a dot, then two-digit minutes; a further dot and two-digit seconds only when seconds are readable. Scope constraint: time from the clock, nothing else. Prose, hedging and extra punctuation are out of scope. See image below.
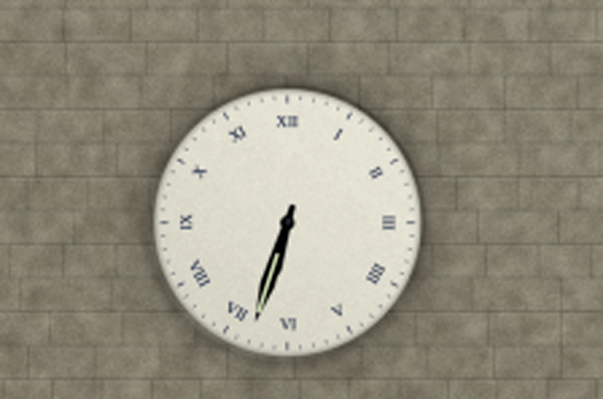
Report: 6.33
